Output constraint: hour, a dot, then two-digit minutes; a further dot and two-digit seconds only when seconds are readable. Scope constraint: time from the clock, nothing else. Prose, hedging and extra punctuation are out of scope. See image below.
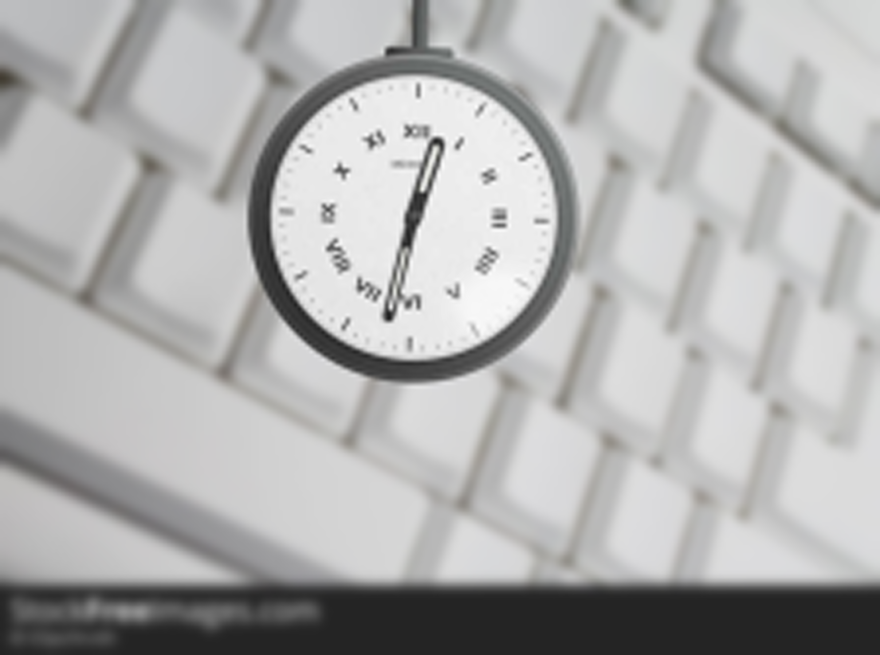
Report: 12.32
